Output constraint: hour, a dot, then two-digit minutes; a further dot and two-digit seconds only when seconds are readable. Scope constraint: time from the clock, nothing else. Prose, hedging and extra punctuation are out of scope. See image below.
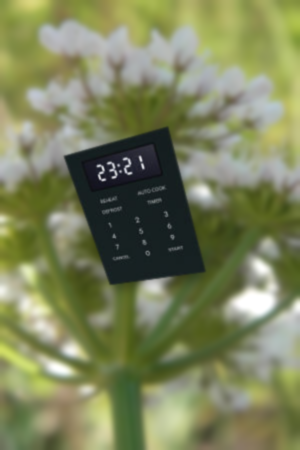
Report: 23.21
